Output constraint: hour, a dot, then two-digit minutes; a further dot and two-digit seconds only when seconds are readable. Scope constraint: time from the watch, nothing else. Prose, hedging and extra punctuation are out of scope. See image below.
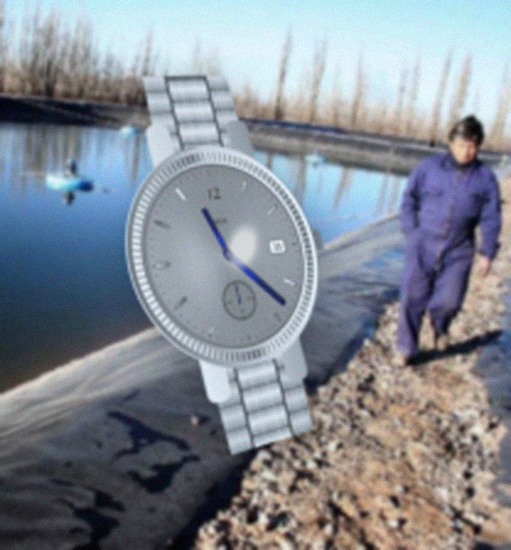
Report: 11.23
